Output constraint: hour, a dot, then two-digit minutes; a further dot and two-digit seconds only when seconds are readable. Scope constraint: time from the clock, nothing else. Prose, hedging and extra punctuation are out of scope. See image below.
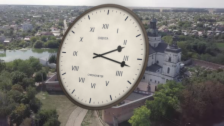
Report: 2.17
